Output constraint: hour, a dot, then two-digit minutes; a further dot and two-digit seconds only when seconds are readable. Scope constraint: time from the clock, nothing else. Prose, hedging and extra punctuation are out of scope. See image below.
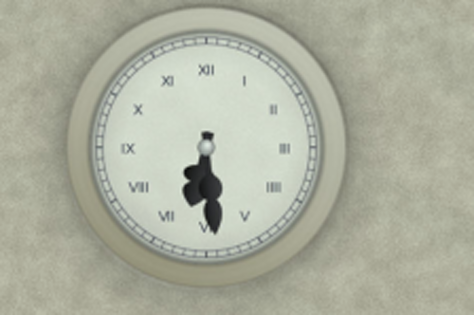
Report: 6.29
